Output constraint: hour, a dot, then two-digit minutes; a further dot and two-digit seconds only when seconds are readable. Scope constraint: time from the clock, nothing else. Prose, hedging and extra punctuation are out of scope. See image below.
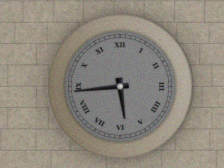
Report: 5.44
